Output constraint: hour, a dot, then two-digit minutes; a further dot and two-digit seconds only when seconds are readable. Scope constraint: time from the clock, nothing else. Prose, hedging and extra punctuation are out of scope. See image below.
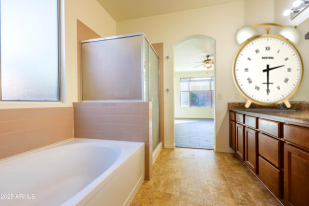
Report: 2.30
